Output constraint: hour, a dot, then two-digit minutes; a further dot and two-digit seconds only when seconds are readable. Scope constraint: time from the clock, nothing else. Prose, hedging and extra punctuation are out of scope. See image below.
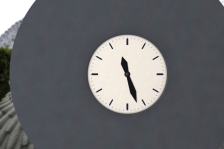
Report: 11.27
